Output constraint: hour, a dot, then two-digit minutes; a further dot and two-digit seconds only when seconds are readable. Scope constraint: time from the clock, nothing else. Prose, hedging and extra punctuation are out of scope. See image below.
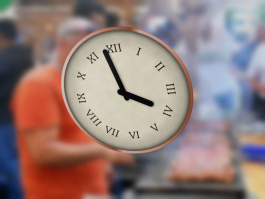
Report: 3.58
